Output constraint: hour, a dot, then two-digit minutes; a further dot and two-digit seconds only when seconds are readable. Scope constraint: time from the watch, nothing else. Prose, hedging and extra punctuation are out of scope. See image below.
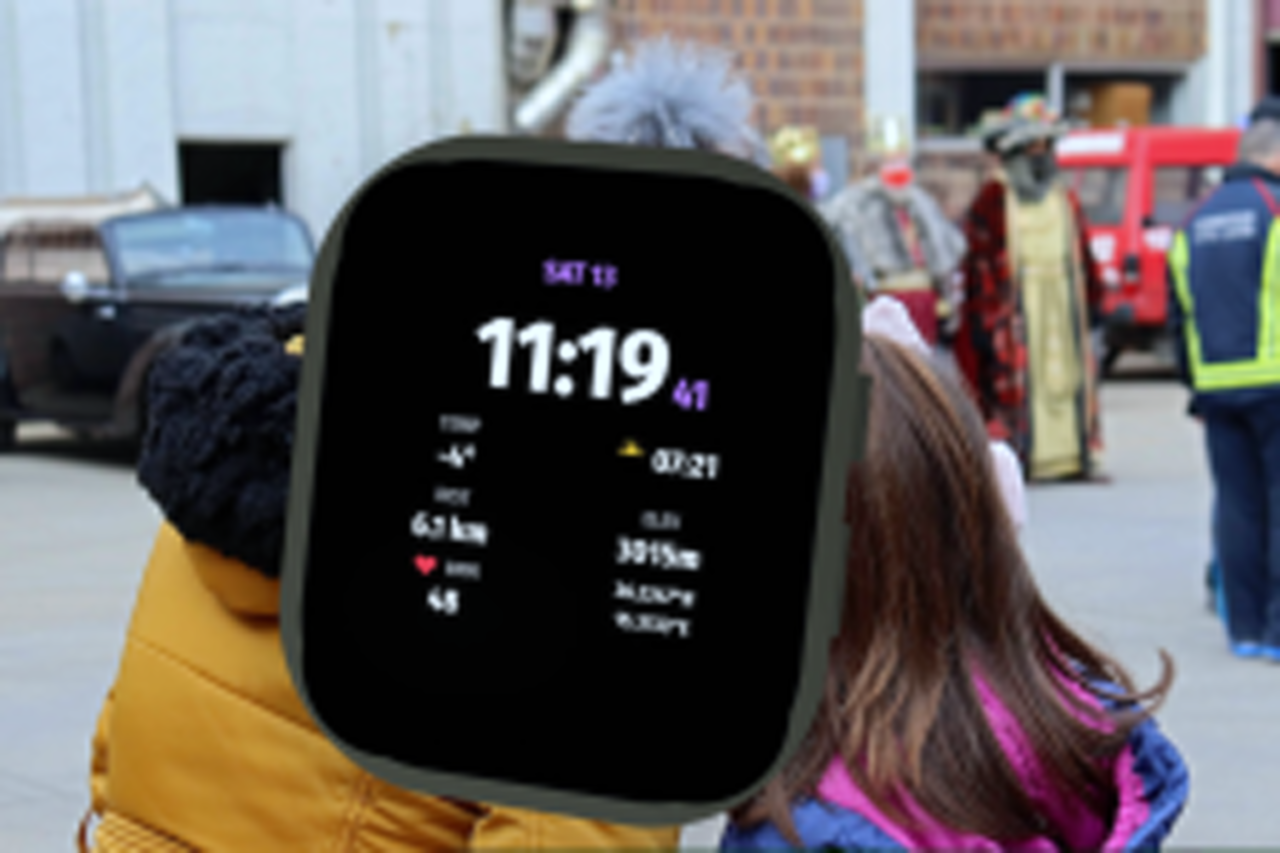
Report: 11.19
